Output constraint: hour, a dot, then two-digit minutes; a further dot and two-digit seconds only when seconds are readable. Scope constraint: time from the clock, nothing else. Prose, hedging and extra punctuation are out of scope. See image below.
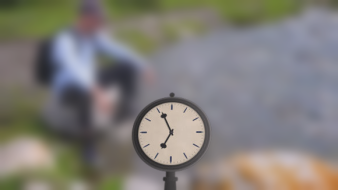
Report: 6.56
